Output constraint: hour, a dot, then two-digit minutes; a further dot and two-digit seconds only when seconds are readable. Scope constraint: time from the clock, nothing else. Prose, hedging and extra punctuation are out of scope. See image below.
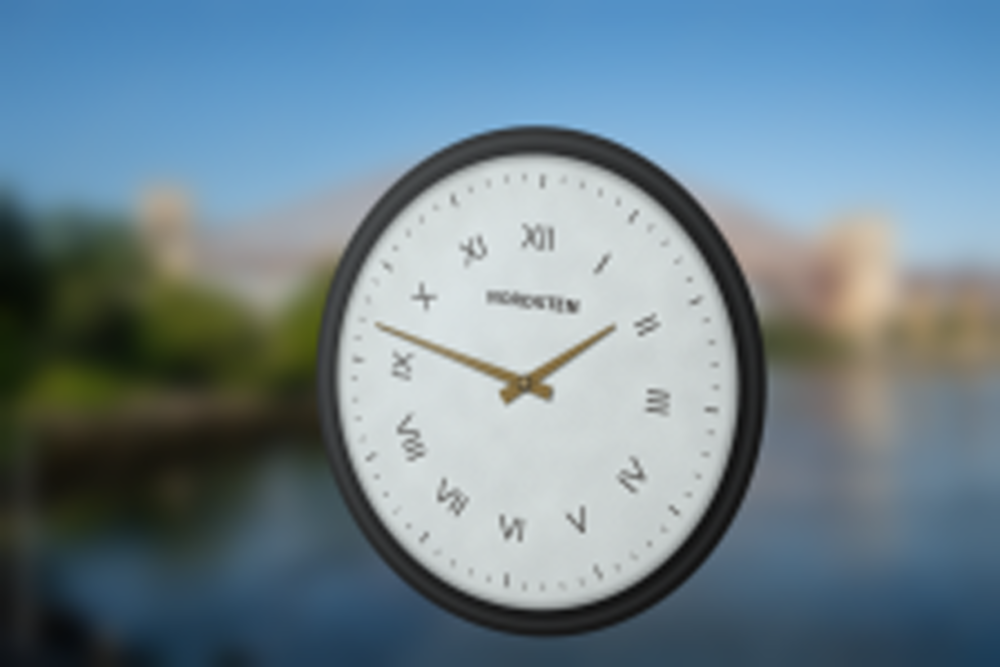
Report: 1.47
